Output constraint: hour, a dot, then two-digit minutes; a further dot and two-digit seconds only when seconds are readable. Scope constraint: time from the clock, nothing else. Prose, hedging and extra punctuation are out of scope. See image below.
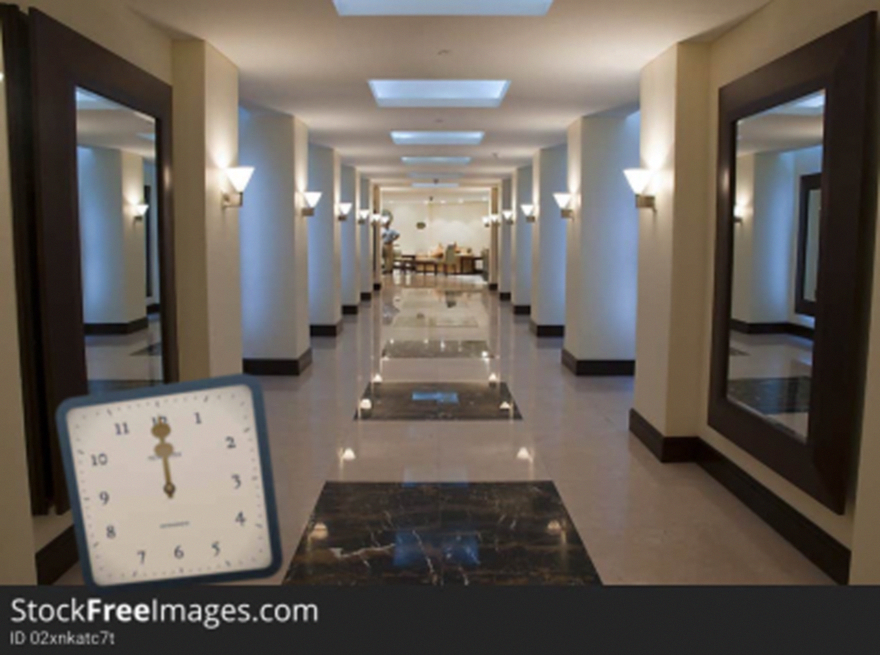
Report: 12.00
